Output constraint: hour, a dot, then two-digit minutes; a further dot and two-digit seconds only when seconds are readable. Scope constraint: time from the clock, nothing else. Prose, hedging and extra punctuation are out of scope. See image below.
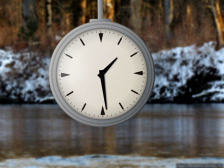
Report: 1.29
